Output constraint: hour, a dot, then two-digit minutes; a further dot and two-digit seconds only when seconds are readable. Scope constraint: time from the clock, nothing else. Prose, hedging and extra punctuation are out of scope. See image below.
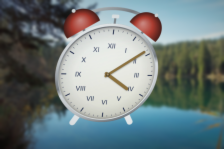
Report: 4.09
